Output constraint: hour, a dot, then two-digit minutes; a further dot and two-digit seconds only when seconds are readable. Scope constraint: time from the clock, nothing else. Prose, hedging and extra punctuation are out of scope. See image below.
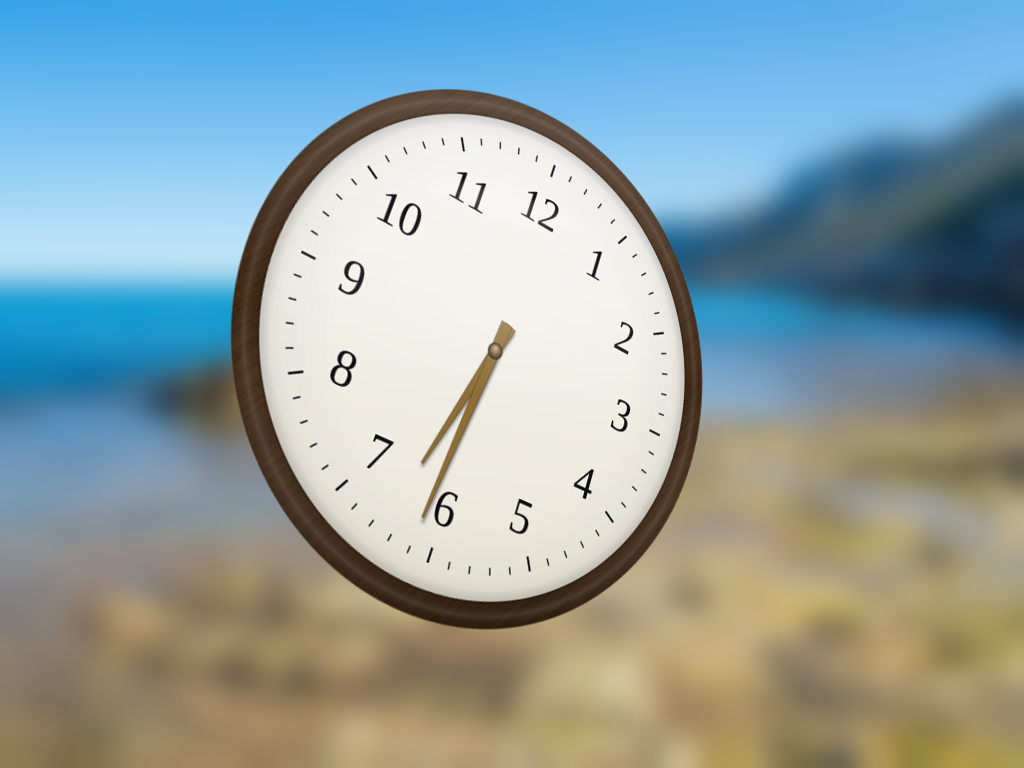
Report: 6.31
